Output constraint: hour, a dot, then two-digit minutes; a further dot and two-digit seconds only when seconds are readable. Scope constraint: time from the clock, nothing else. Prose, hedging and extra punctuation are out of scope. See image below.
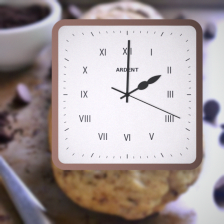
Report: 2.00.19
